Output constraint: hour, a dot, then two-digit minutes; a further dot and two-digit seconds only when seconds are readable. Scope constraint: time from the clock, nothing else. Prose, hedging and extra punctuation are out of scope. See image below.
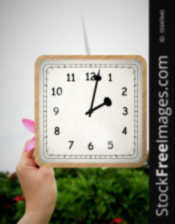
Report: 2.02
